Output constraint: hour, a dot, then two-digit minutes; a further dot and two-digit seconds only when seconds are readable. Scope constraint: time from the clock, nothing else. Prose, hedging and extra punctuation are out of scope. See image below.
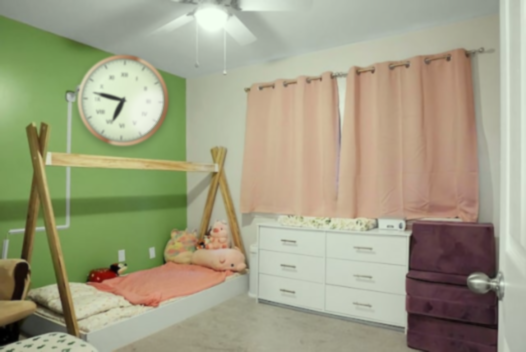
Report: 6.47
